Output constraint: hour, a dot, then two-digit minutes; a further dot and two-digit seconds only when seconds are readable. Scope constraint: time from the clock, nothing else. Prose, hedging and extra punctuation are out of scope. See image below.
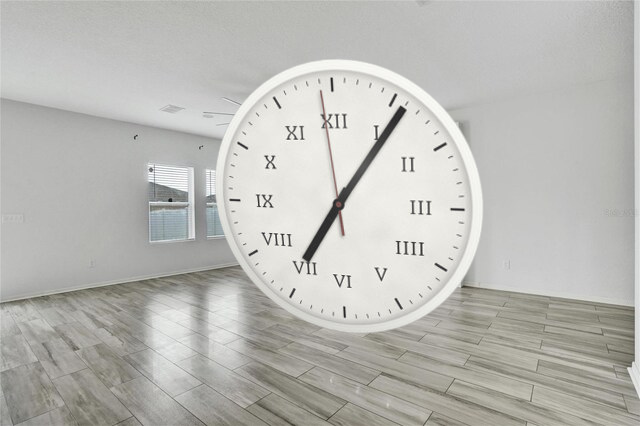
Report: 7.05.59
